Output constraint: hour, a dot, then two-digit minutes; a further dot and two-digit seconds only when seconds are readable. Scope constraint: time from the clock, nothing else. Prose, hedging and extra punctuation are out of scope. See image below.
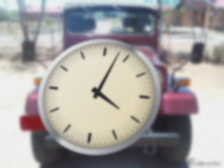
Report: 4.03
